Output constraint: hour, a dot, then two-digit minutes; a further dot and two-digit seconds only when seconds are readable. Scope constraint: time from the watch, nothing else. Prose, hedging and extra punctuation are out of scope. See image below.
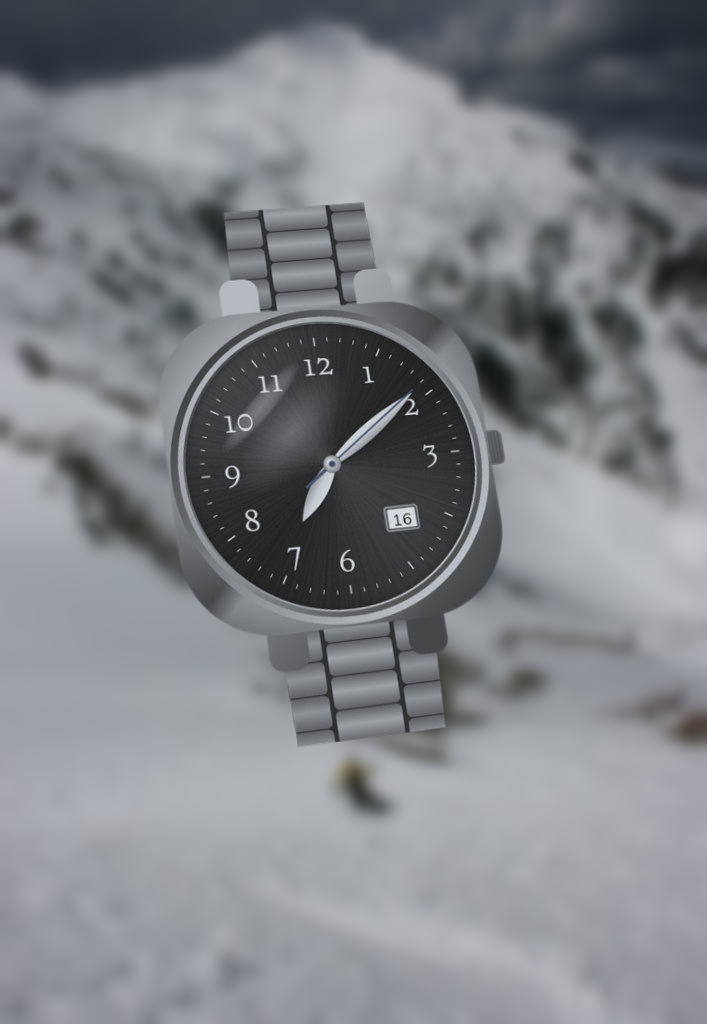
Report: 7.09.09
